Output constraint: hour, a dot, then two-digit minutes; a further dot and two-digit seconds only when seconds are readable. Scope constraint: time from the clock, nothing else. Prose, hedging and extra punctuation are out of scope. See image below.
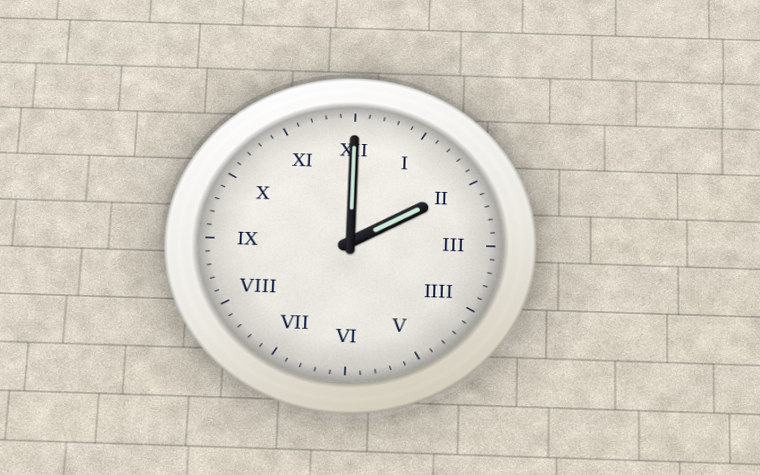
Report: 2.00
